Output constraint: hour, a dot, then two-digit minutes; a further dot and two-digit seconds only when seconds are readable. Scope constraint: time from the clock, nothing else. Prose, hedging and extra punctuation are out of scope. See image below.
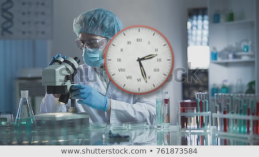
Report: 2.27
